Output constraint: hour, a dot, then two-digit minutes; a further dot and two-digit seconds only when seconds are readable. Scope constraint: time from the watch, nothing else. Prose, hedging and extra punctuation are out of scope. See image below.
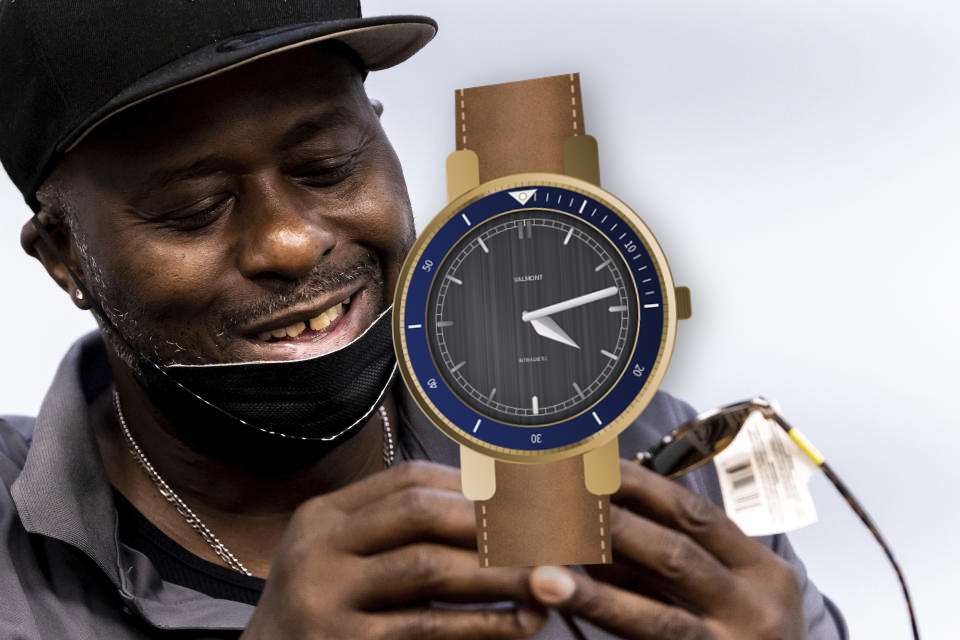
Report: 4.13
